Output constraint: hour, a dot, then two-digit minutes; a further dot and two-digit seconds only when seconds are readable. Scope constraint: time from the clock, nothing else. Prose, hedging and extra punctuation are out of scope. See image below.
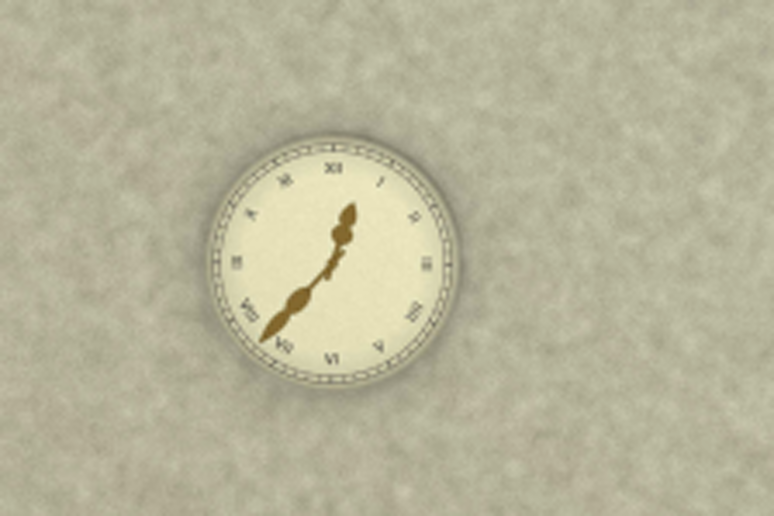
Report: 12.37
